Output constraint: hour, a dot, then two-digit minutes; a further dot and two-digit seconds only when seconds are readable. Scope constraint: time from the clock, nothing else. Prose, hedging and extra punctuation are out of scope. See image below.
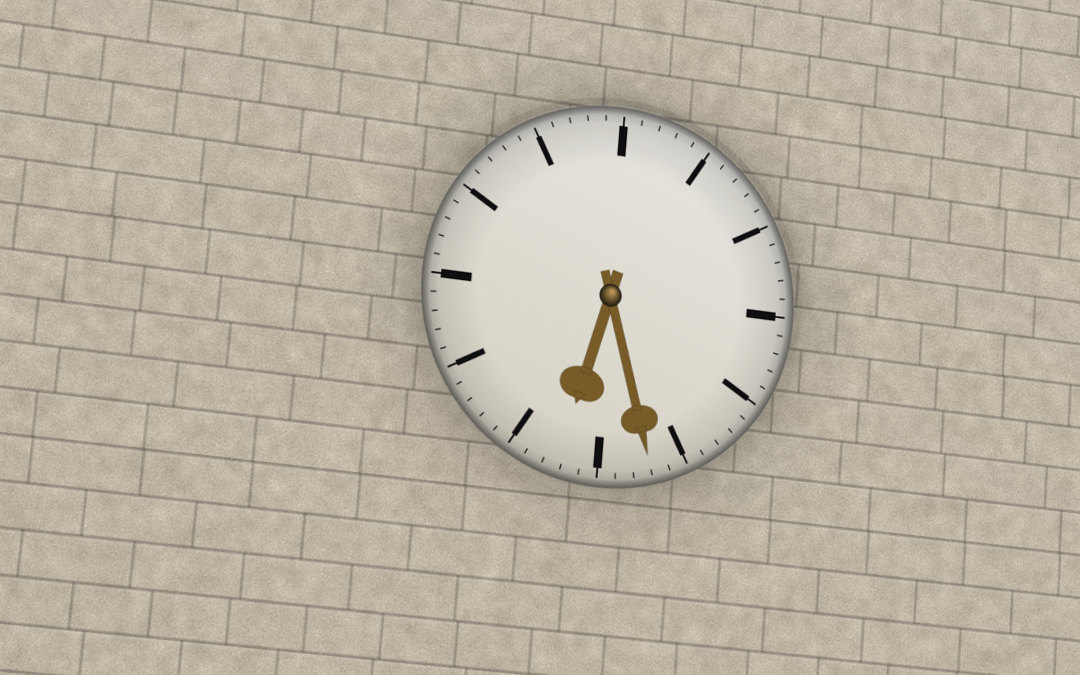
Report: 6.27
